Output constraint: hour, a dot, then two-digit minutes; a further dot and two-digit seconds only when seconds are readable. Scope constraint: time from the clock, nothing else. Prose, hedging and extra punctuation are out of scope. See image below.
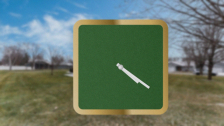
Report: 4.21
